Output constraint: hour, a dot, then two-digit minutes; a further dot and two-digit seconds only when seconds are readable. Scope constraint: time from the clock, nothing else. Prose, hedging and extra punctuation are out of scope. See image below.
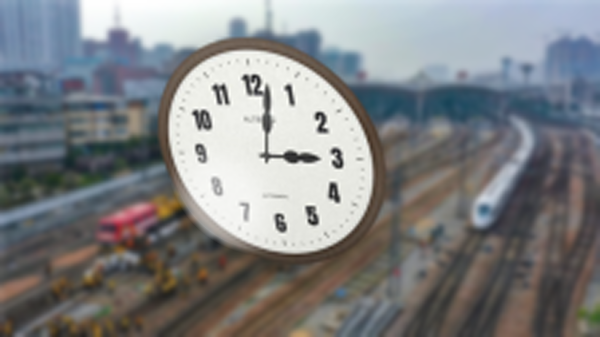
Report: 3.02
